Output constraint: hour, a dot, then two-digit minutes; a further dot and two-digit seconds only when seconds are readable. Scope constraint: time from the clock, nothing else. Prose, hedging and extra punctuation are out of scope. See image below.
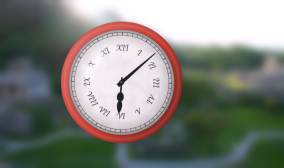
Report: 6.08
